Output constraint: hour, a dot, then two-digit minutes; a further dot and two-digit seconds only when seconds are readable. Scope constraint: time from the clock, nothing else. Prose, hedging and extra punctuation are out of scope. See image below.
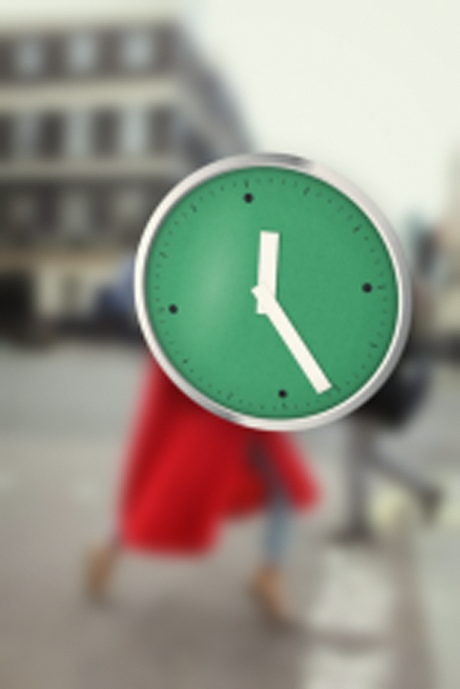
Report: 12.26
